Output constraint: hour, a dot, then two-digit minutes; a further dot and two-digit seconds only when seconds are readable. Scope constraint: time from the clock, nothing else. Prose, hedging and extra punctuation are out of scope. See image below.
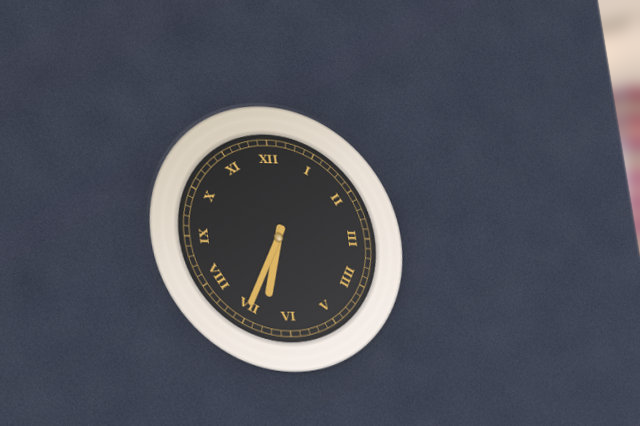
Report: 6.35
